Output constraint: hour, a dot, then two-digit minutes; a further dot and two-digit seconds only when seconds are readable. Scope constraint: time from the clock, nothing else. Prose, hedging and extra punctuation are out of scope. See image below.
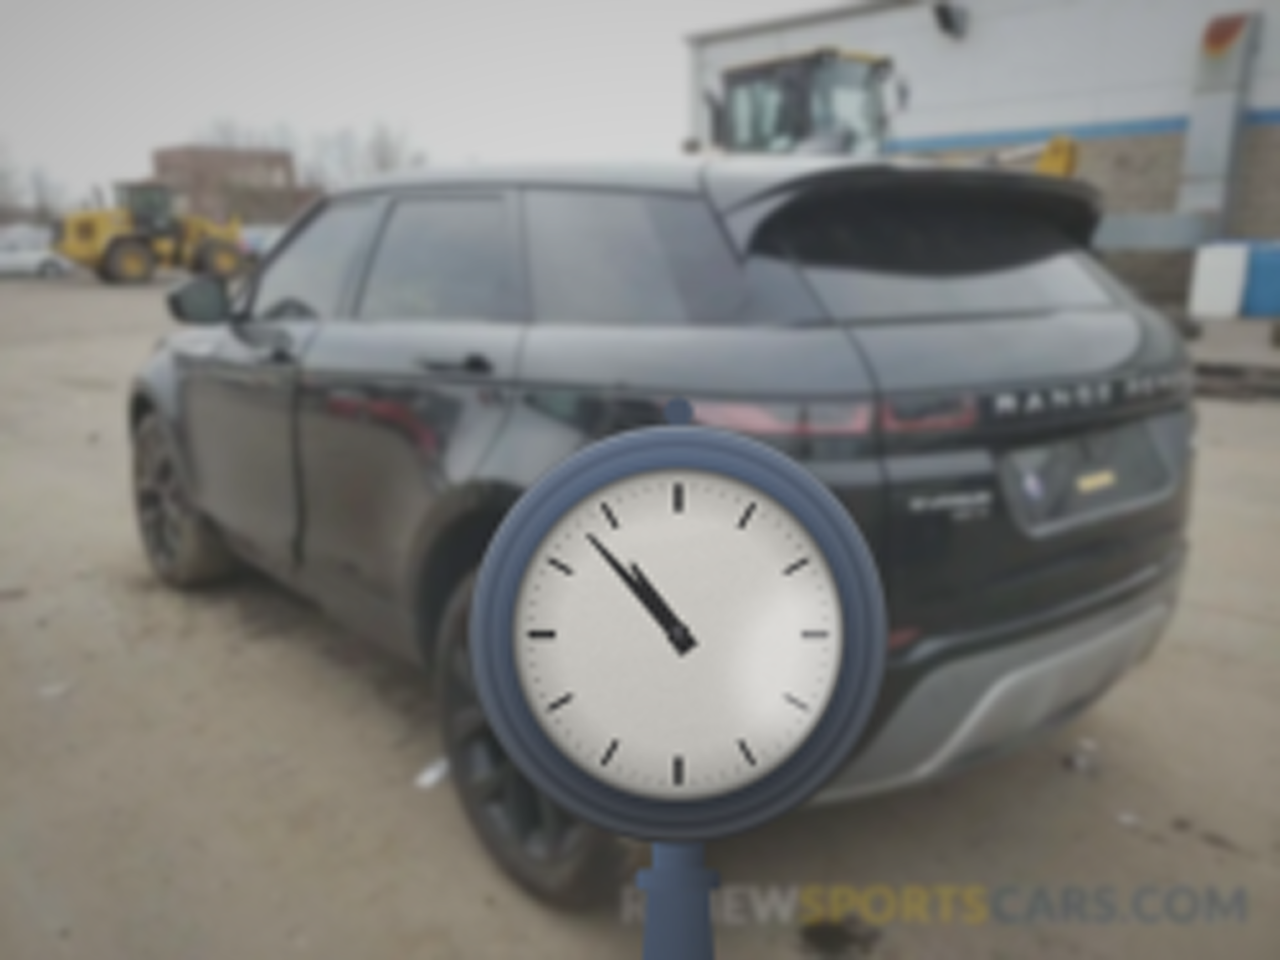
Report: 10.53
